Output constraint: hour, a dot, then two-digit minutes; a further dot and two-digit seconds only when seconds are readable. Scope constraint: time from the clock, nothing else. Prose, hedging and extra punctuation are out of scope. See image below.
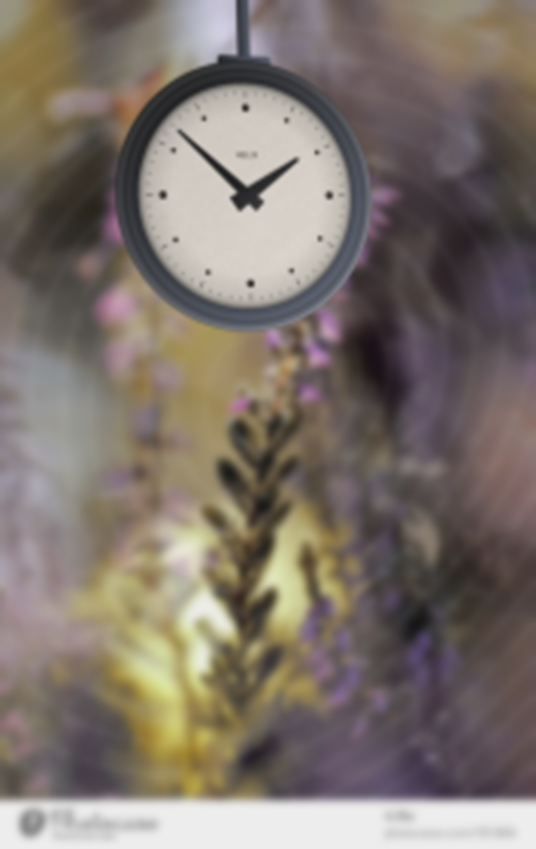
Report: 1.52
